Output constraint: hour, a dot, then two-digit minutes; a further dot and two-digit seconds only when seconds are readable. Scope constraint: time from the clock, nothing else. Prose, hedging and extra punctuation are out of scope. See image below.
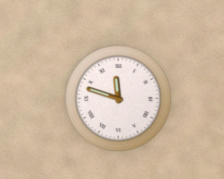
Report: 11.48
